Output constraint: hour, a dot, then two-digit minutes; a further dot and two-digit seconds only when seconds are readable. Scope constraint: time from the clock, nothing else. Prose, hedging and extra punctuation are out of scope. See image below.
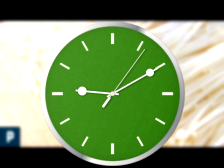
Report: 9.10.06
